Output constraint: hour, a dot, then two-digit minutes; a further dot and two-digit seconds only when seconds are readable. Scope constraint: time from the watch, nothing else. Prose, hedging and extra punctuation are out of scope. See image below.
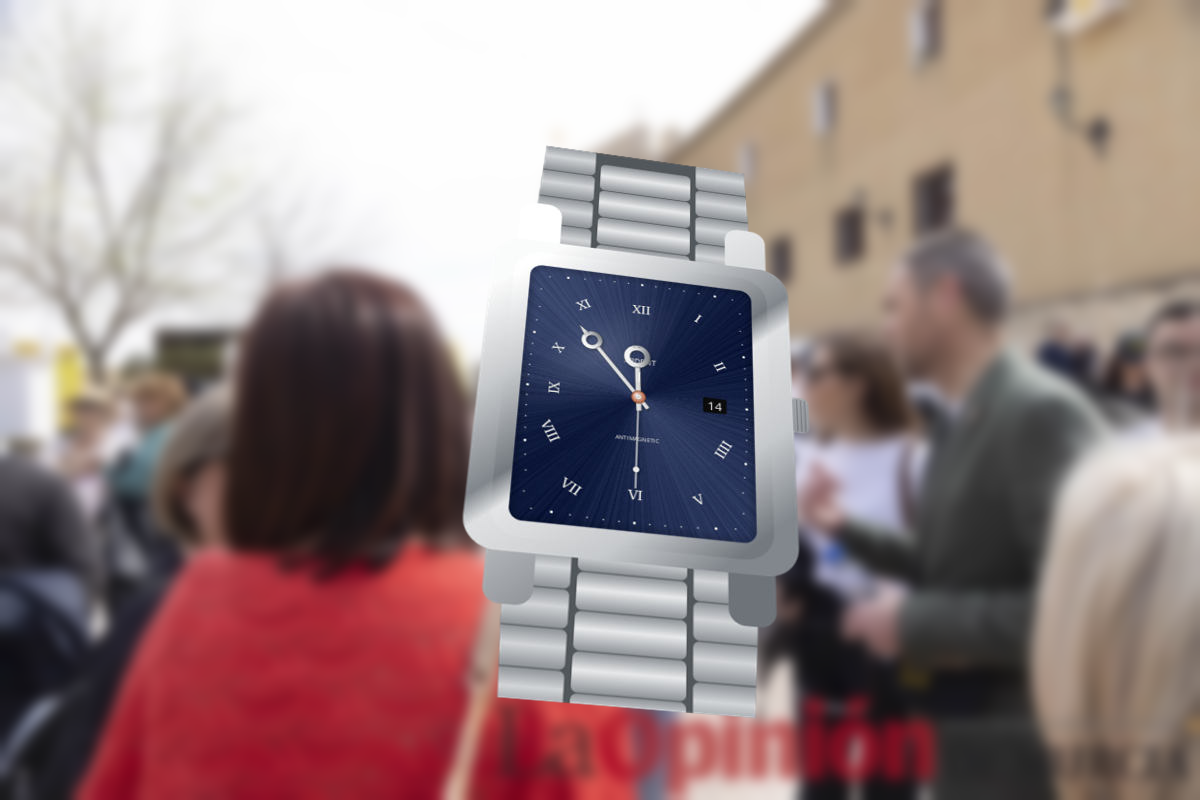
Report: 11.53.30
